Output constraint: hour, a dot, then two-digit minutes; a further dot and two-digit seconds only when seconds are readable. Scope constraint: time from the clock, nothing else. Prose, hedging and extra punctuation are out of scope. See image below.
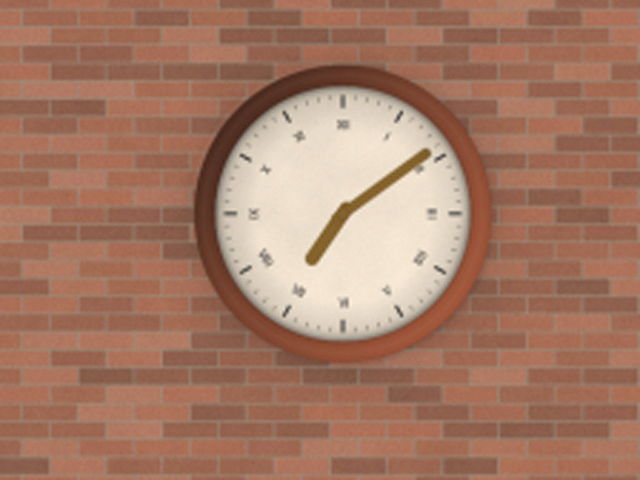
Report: 7.09
